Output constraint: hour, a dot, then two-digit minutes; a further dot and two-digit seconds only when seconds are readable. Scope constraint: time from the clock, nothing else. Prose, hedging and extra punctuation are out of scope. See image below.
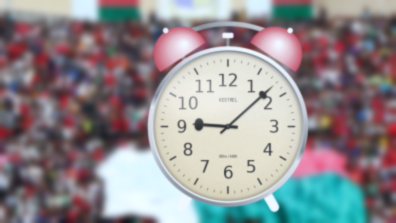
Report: 9.08
